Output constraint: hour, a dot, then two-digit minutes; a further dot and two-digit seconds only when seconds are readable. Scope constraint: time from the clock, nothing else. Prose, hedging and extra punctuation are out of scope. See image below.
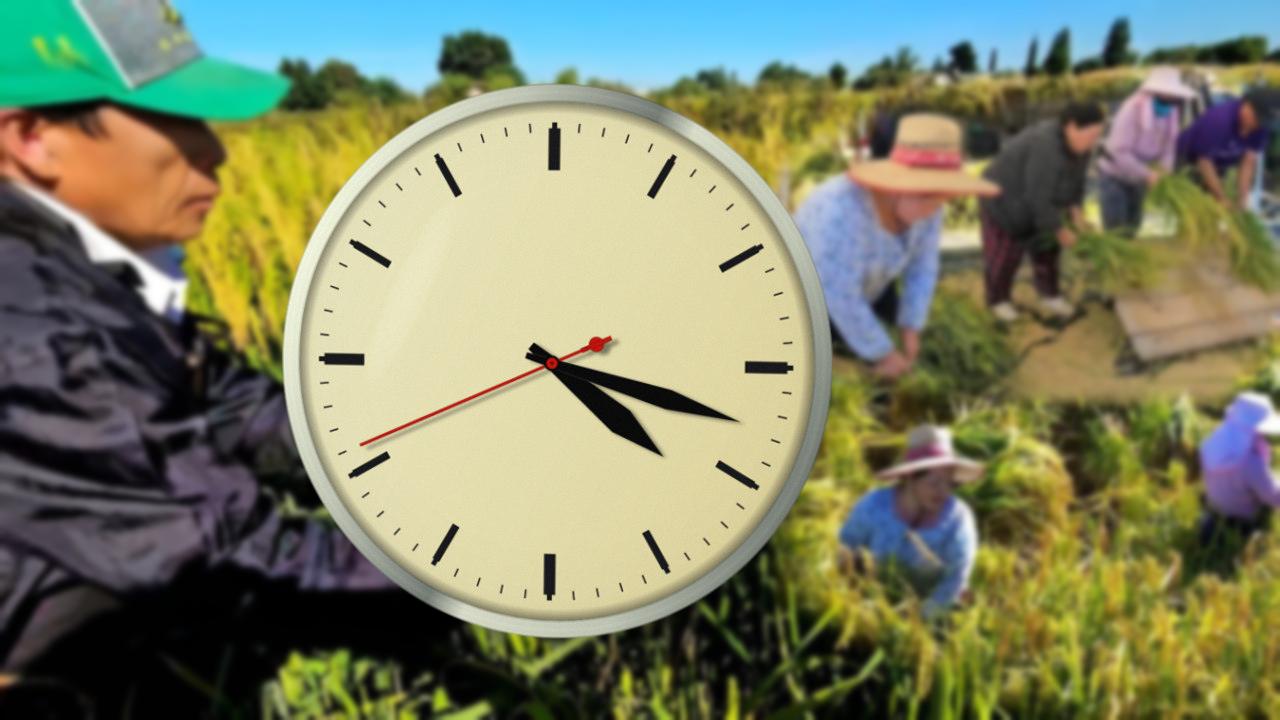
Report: 4.17.41
